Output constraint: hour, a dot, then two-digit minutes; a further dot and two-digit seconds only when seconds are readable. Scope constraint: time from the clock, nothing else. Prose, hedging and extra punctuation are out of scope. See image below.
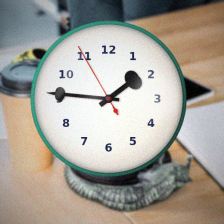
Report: 1.45.55
